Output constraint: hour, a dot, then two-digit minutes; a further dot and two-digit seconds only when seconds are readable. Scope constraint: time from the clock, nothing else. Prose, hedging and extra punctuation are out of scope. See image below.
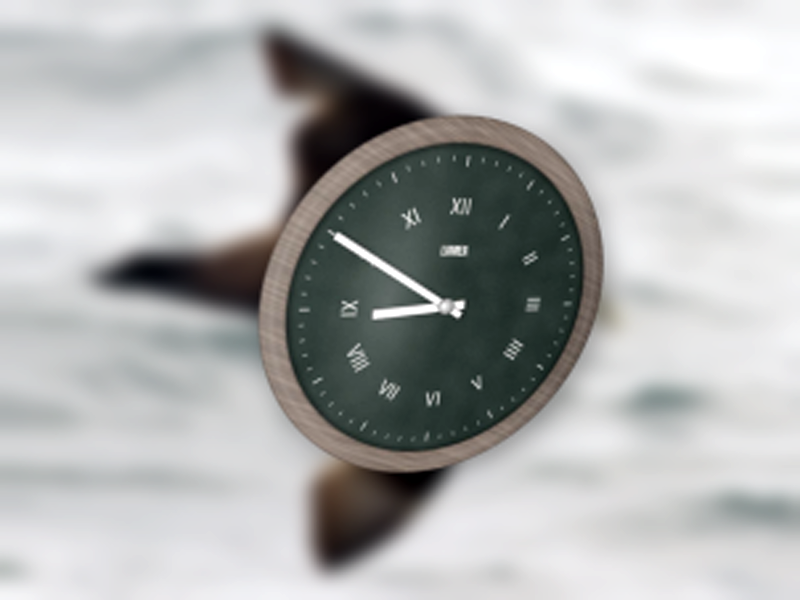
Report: 8.50
